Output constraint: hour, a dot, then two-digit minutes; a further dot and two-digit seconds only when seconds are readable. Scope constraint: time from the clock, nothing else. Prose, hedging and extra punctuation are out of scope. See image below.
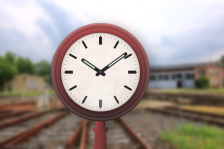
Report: 10.09
